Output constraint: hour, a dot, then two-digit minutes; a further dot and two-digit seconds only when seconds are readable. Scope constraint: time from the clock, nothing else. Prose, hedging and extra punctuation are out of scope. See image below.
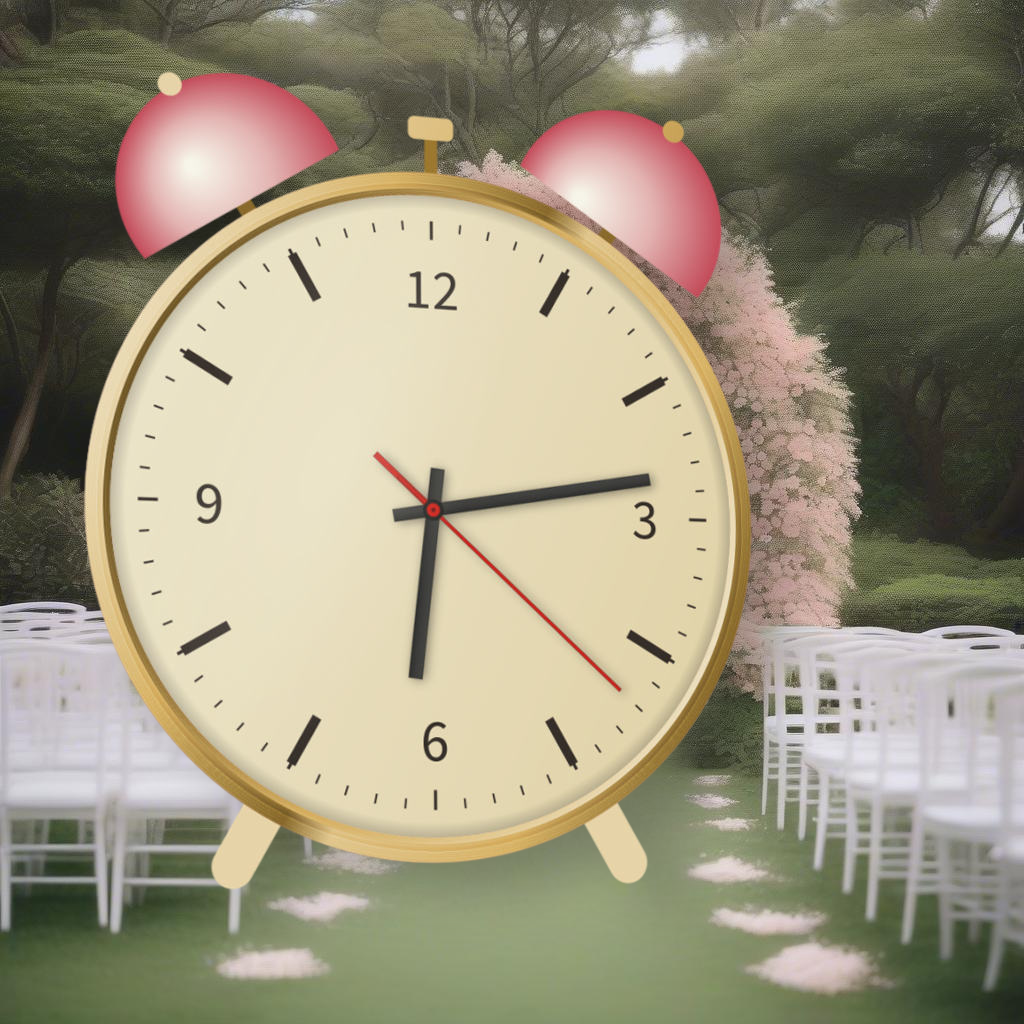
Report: 6.13.22
